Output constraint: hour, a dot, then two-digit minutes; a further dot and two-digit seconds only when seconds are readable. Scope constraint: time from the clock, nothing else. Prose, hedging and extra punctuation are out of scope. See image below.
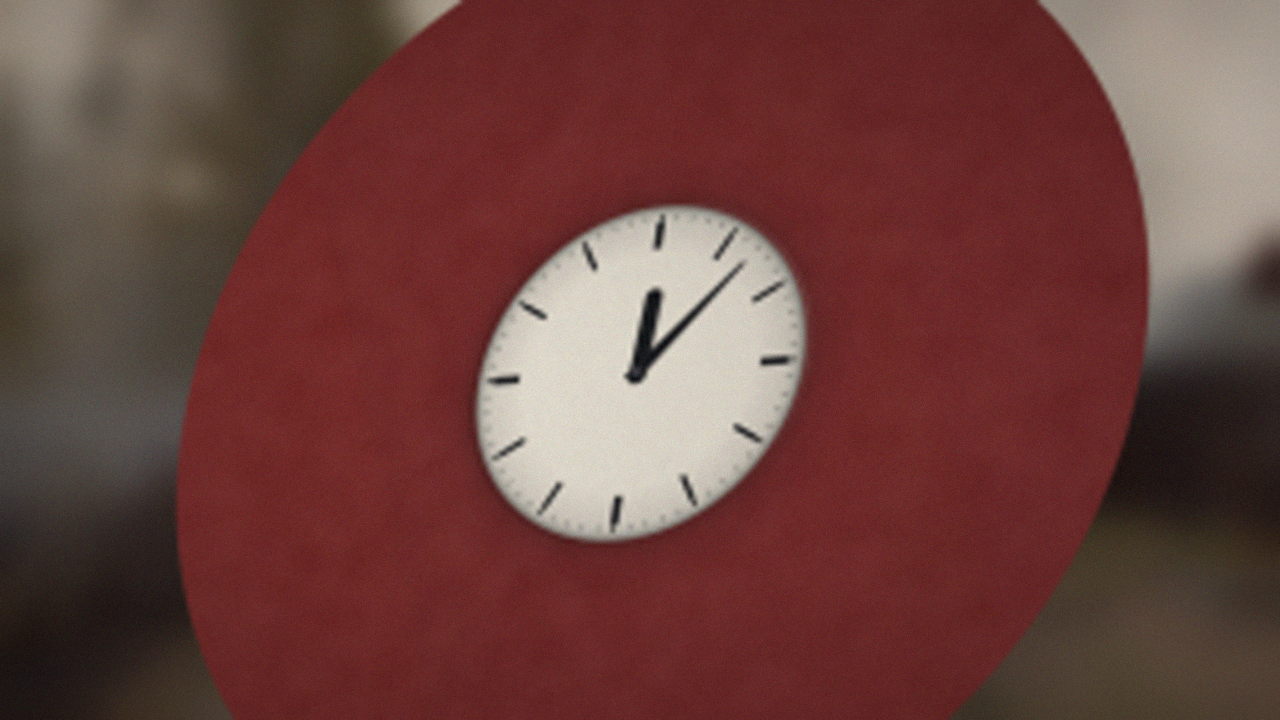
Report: 12.07
